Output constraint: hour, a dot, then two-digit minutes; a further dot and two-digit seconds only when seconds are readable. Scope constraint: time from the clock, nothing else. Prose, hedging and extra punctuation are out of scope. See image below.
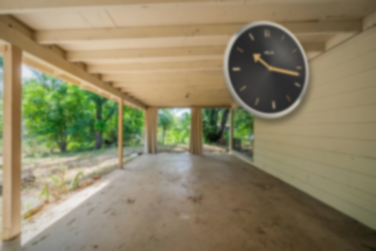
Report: 10.17
